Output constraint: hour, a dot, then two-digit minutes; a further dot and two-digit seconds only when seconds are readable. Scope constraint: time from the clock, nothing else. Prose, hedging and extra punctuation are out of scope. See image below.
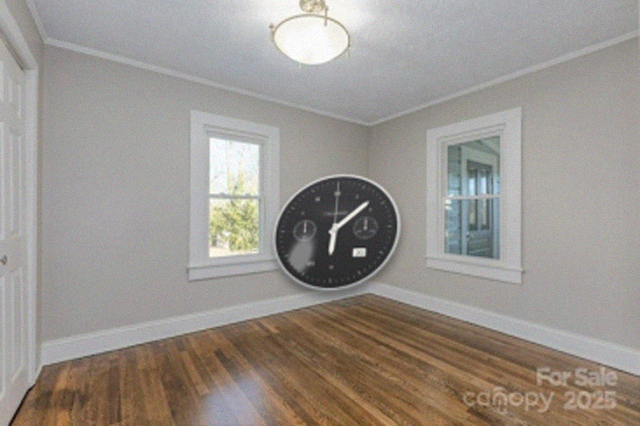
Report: 6.08
